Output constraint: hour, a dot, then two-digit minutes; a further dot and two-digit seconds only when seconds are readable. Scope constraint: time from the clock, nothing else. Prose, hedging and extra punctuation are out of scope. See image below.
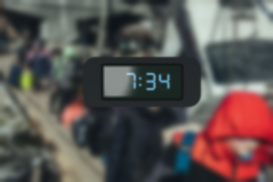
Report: 7.34
